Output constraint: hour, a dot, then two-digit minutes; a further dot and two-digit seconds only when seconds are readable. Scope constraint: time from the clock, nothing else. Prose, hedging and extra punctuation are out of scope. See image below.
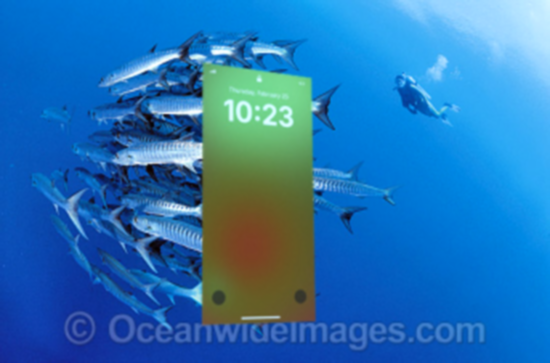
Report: 10.23
